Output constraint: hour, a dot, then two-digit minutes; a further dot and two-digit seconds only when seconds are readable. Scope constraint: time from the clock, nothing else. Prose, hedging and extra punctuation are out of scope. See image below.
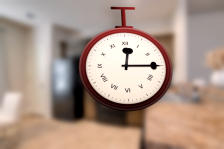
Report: 12.15
